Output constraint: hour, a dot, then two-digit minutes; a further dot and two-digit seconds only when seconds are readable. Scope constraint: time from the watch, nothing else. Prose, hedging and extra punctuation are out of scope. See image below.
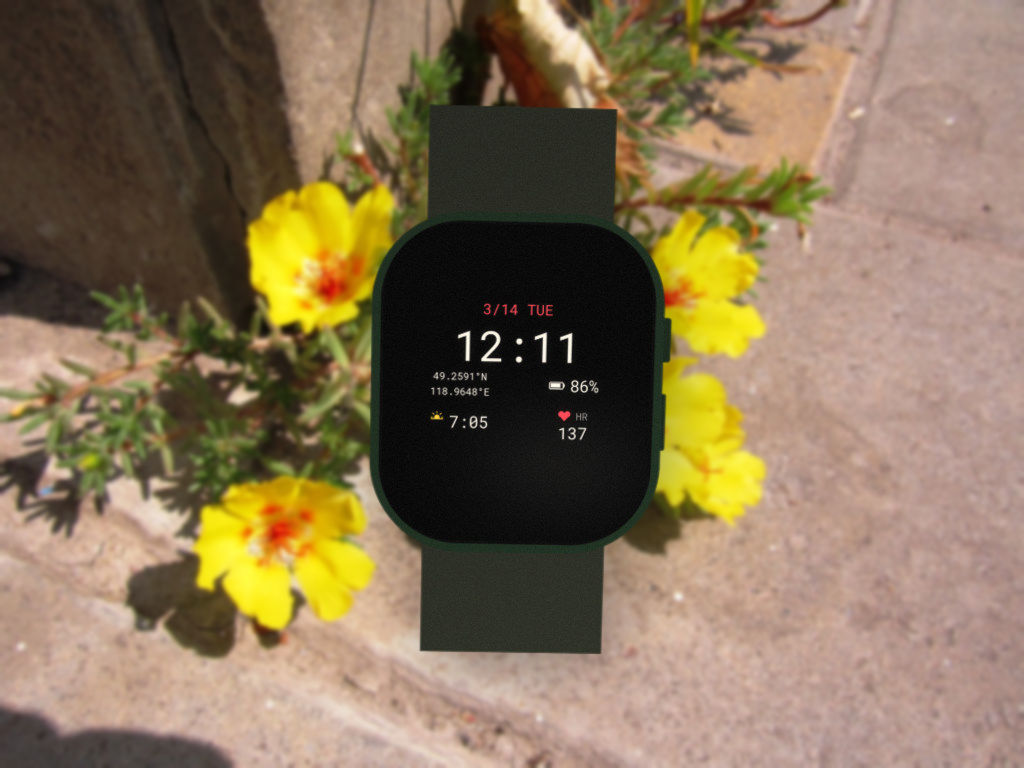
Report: 12.11
